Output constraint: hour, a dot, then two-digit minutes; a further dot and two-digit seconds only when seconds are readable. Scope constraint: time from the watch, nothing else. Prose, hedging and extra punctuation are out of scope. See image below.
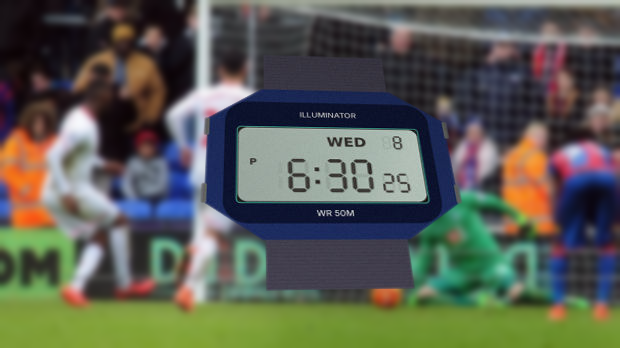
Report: 6.30.25
